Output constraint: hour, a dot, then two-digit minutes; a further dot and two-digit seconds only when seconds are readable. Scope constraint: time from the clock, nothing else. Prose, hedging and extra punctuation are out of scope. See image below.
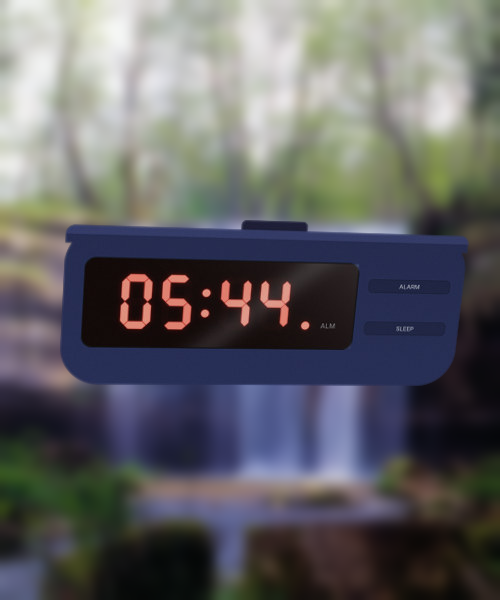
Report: 5.44
